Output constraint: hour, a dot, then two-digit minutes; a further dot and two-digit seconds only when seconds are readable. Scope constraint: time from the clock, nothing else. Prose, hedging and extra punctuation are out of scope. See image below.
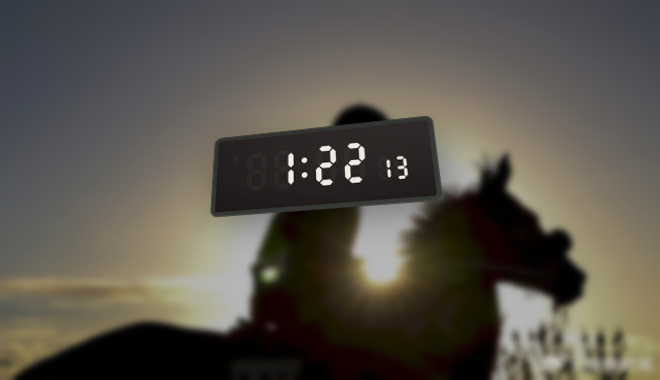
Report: 1.22.13
